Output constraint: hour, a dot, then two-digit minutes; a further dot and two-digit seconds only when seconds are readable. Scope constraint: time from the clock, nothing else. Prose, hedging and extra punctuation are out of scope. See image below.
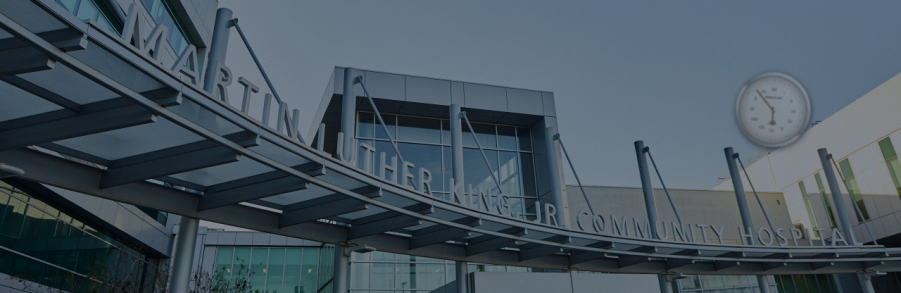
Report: 5.53
